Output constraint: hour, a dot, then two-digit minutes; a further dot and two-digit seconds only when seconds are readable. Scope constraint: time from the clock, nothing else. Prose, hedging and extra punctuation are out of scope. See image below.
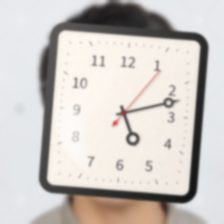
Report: 5.12.06
